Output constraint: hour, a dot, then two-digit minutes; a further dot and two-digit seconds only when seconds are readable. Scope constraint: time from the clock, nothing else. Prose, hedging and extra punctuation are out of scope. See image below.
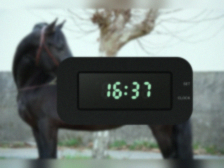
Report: 16.37
